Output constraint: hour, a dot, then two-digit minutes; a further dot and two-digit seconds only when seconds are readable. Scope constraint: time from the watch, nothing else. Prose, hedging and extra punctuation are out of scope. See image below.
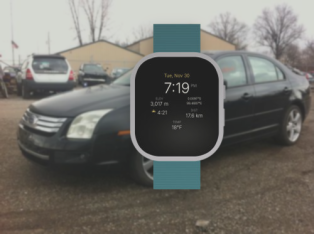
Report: 7.19
